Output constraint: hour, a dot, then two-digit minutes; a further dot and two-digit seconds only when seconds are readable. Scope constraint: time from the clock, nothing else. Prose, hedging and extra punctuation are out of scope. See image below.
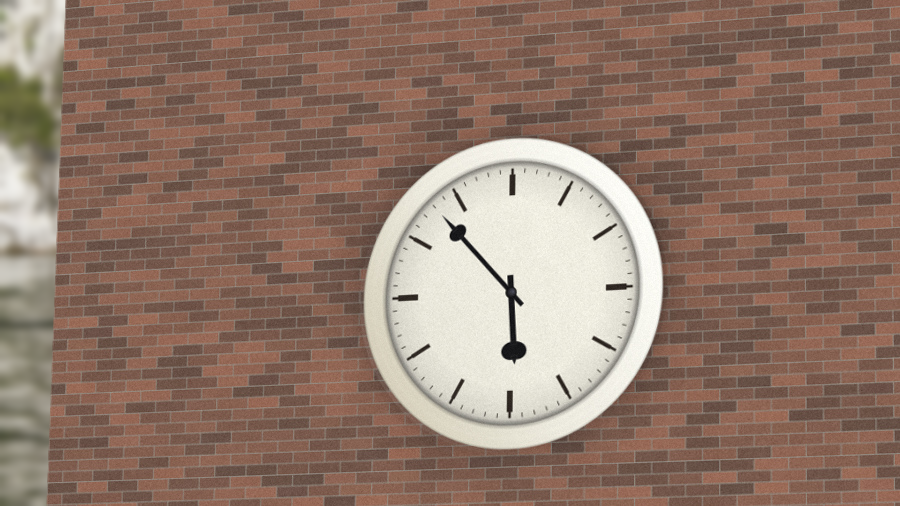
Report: 5.53
